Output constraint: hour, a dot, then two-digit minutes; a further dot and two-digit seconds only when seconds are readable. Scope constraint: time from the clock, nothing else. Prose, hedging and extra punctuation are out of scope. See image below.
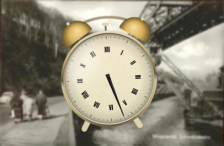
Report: 5.27
